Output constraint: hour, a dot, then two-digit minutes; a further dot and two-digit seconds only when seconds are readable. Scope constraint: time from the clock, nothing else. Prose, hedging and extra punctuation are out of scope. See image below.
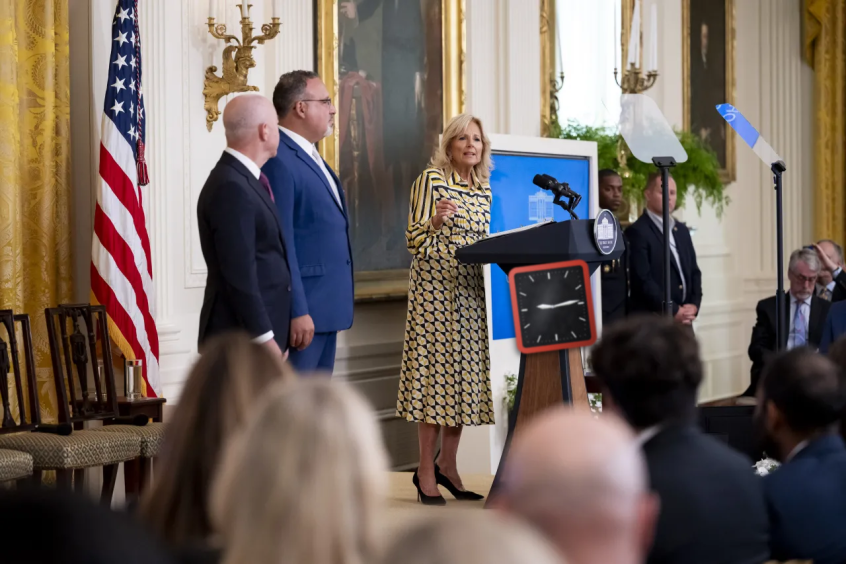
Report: 9.14
